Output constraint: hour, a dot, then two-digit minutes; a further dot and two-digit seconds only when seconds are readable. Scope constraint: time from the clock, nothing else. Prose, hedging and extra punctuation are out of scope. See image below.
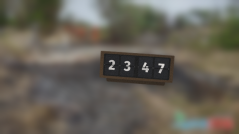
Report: 23.47
